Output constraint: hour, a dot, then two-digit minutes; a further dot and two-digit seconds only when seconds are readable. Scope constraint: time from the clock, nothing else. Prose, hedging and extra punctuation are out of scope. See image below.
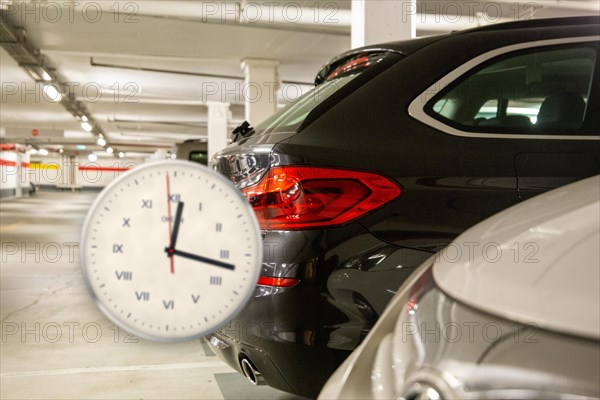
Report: 12.16.59
